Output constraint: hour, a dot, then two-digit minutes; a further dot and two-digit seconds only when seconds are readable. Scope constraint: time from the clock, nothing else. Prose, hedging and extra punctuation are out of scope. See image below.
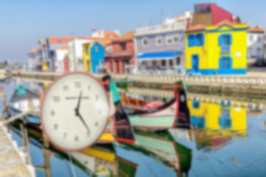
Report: 12.24
